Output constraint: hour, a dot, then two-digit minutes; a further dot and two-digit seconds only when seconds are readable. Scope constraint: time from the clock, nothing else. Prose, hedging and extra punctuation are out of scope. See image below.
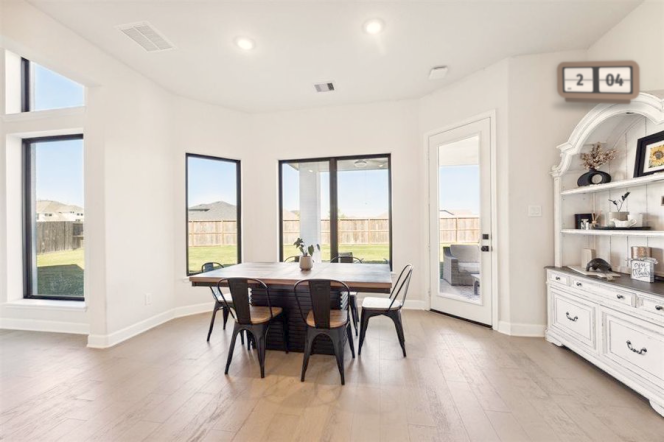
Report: 2.04
